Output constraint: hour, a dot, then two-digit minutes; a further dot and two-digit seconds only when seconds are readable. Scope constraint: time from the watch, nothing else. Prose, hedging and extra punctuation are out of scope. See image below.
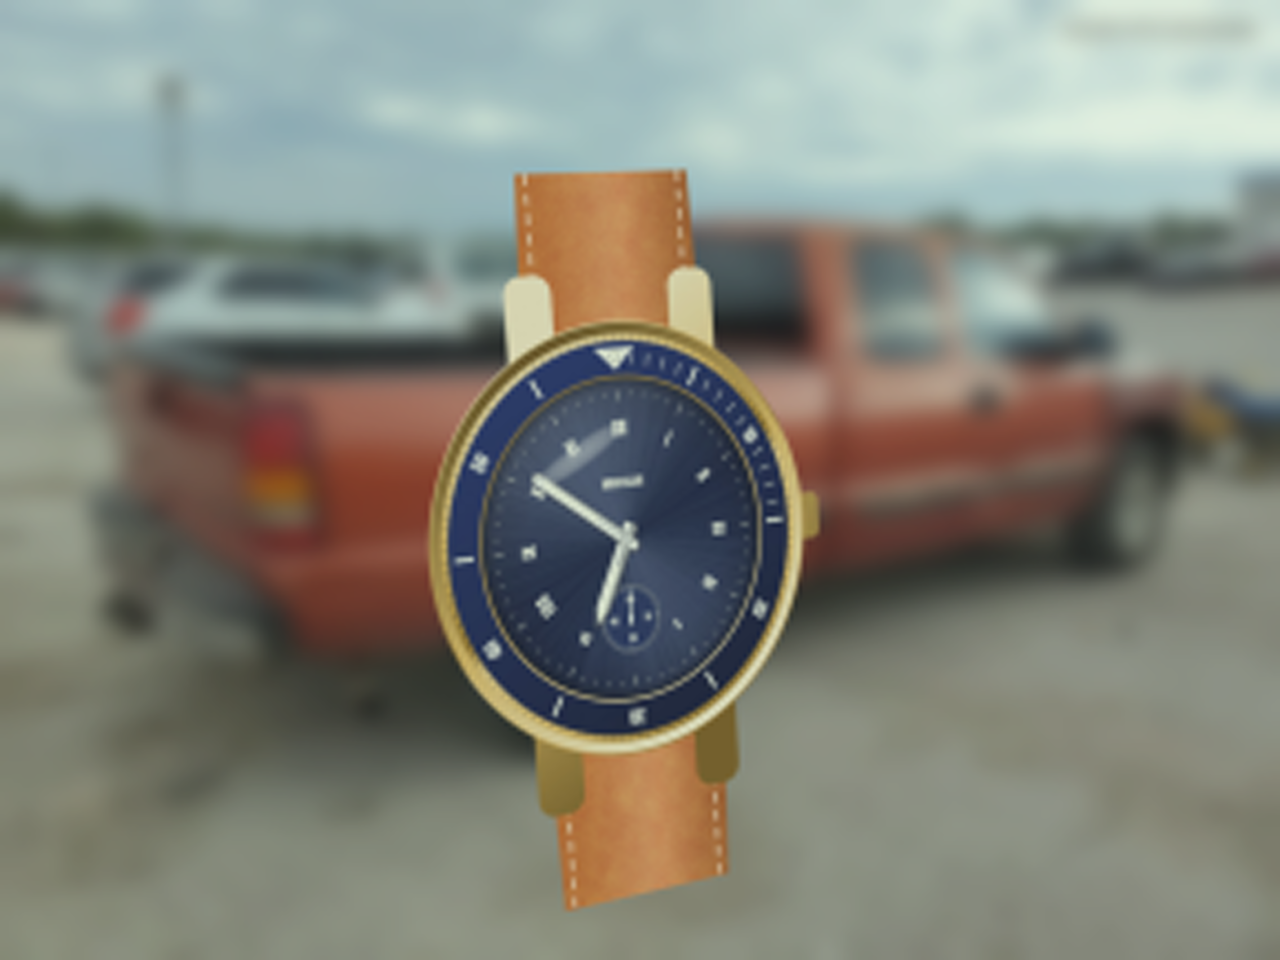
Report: 6.51
